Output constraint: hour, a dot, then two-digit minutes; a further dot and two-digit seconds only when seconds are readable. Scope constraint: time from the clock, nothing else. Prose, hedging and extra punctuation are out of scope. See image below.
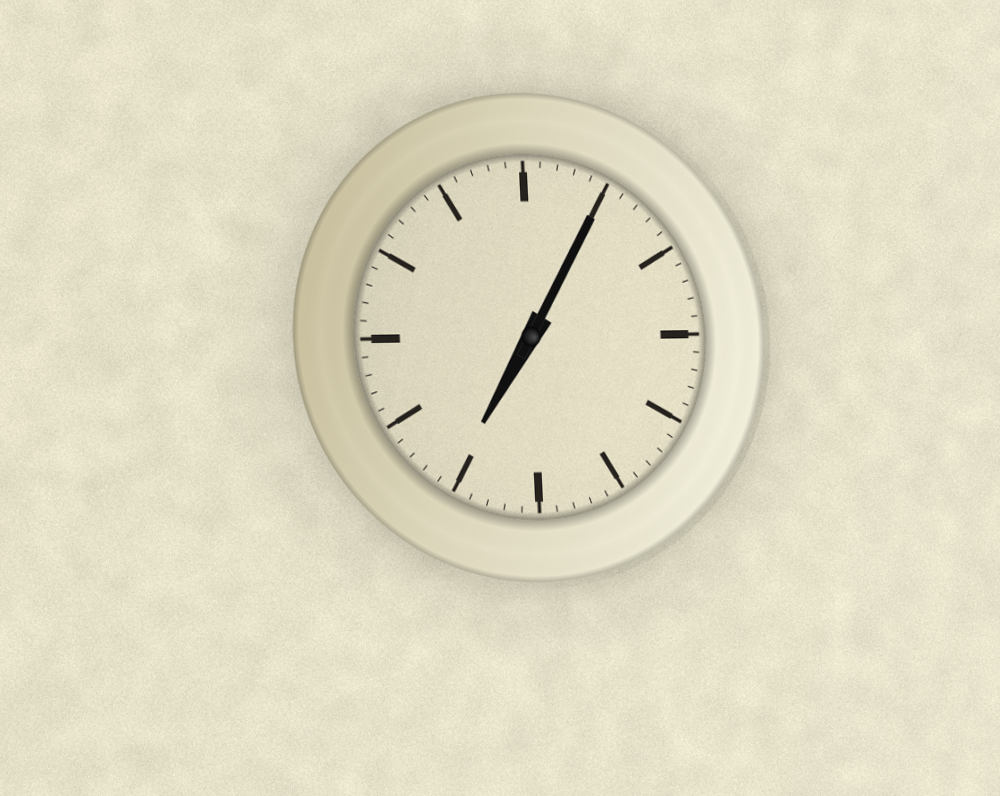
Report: 7.05
